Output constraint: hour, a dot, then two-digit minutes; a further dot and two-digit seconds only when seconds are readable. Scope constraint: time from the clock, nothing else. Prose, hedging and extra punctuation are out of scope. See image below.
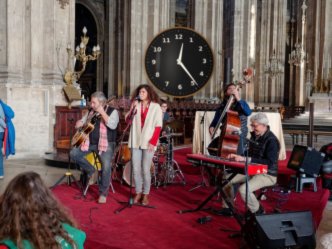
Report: 12.24
